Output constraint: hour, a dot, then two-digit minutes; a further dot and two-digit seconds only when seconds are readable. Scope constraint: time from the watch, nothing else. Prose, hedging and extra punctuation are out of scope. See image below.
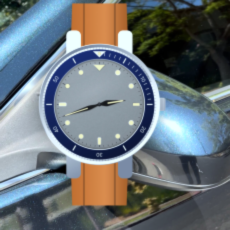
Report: 2.42
